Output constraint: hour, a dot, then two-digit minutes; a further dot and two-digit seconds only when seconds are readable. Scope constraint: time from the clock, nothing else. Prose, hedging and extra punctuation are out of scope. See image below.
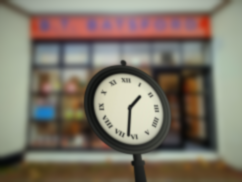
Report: 1.32
